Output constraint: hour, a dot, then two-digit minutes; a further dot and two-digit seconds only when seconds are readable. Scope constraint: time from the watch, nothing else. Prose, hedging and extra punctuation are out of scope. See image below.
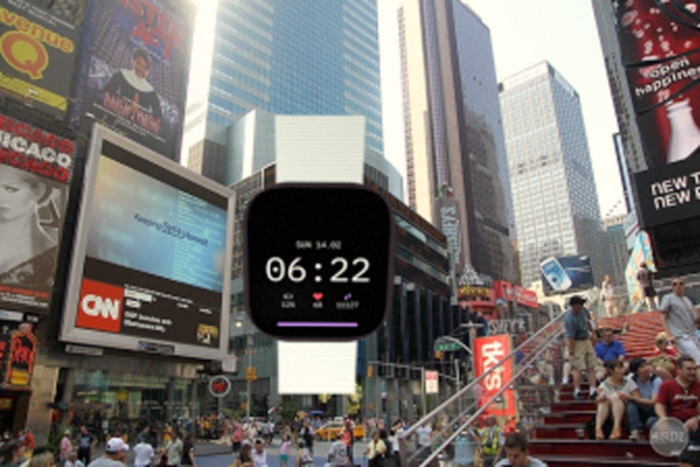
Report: 6.22
